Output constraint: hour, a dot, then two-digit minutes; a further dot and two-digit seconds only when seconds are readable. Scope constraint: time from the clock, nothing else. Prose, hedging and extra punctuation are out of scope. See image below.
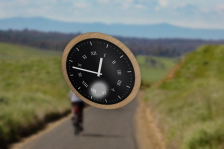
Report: 12.48
